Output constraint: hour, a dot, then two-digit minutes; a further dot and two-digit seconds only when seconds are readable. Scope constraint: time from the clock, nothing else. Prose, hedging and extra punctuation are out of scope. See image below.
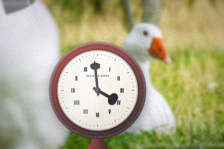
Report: 3.59
